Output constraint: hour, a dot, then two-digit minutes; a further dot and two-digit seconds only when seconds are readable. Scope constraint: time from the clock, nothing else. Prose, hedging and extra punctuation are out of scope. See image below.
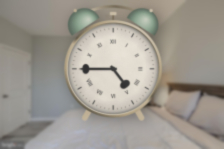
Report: 4.45
